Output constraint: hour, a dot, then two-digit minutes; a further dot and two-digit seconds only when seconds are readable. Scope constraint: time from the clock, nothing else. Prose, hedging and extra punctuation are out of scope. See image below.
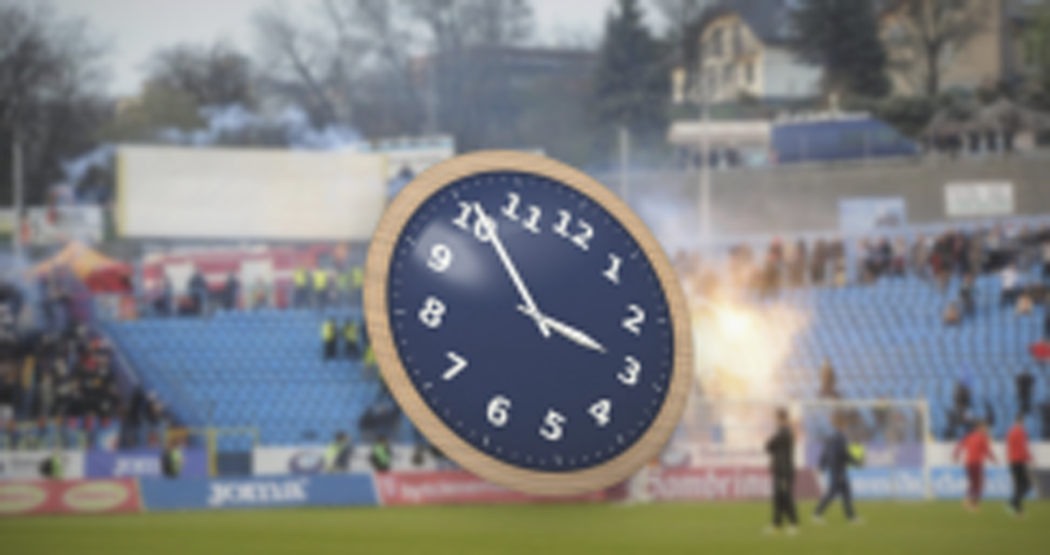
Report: 2.51
